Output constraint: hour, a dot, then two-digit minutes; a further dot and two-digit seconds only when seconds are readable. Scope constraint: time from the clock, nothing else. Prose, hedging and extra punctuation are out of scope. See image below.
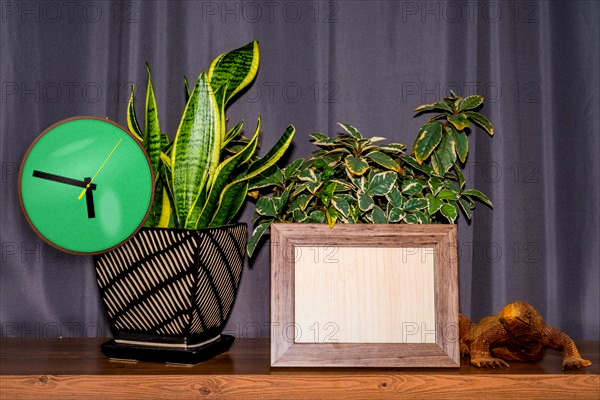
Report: 5.47.06
